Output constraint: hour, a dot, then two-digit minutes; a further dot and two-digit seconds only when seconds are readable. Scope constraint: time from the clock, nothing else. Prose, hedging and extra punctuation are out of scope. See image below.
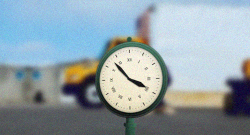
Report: 3.53
